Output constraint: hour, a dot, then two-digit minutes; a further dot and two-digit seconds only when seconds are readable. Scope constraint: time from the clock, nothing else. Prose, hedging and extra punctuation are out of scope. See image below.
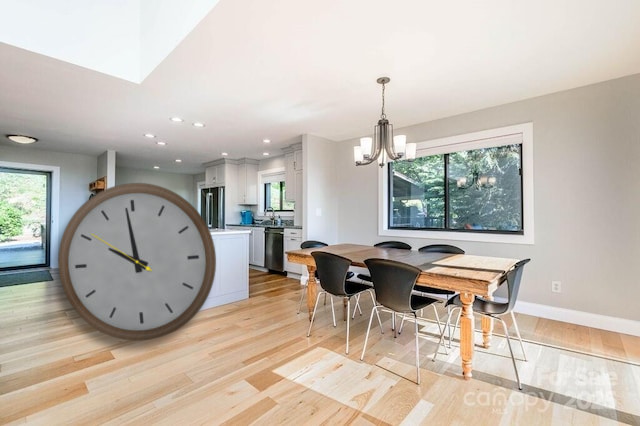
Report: 9.58.51
